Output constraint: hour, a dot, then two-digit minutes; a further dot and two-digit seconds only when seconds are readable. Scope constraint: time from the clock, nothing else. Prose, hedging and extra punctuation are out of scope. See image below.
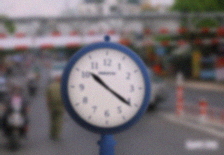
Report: 10.21
